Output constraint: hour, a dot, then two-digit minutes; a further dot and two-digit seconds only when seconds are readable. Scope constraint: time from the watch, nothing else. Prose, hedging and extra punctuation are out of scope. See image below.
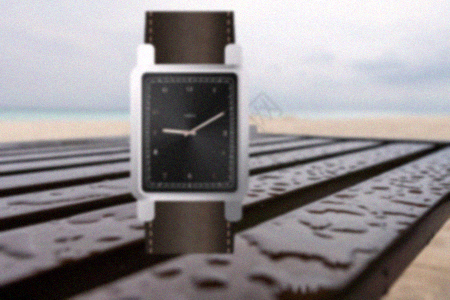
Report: 9.10
